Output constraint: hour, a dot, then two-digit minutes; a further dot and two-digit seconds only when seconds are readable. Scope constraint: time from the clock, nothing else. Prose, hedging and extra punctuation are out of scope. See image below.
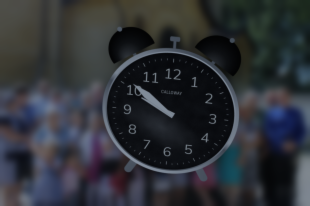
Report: 9.51
